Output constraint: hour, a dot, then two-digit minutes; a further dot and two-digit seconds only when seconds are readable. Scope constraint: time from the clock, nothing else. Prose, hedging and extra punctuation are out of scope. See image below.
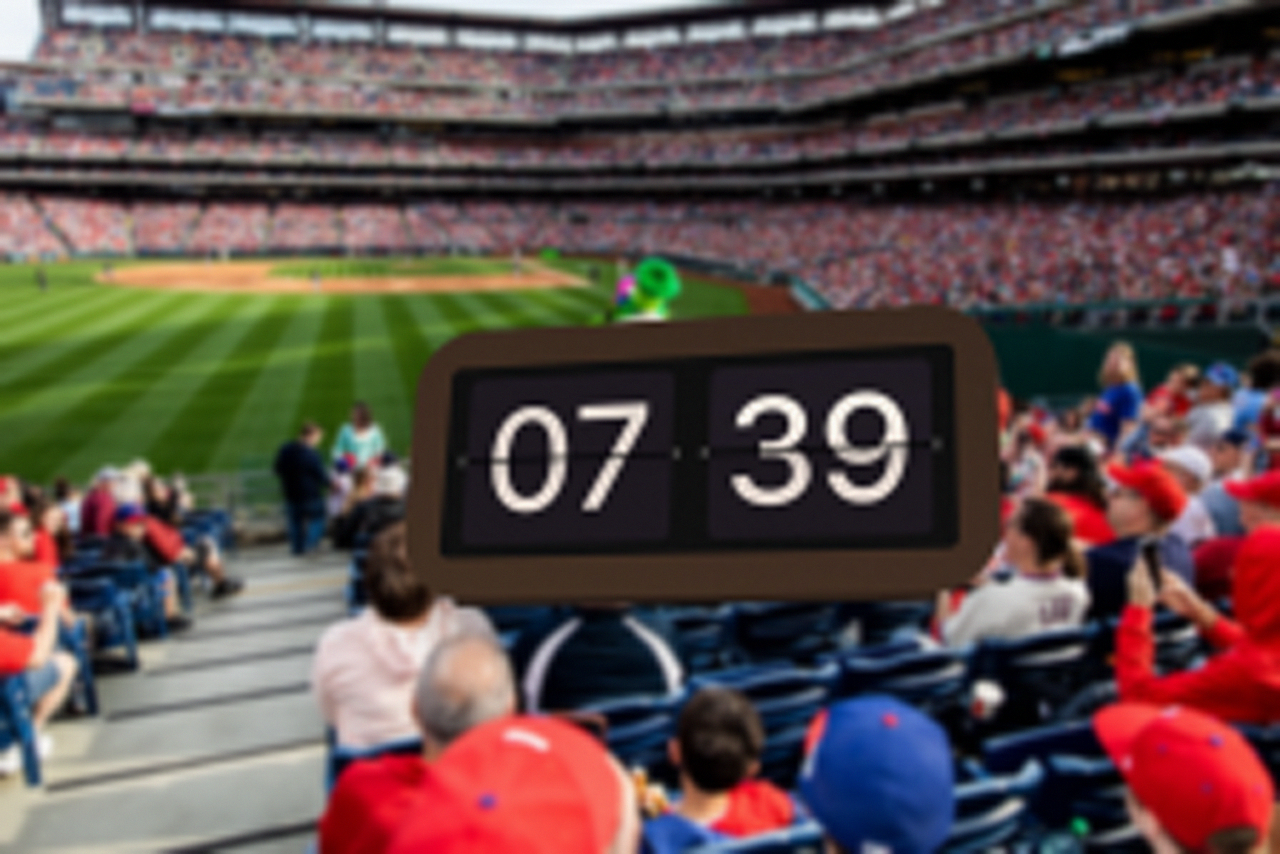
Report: 7.39
